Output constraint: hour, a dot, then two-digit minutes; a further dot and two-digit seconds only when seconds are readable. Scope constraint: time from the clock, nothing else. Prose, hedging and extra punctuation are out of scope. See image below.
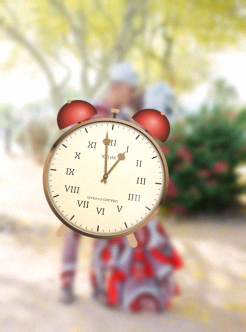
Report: 12.59
